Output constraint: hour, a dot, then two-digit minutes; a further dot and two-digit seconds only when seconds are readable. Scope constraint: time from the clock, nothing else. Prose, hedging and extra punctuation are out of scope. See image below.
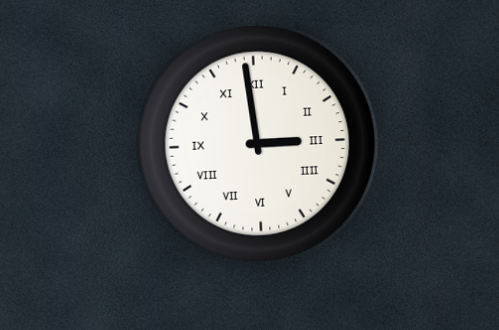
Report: 2.59
